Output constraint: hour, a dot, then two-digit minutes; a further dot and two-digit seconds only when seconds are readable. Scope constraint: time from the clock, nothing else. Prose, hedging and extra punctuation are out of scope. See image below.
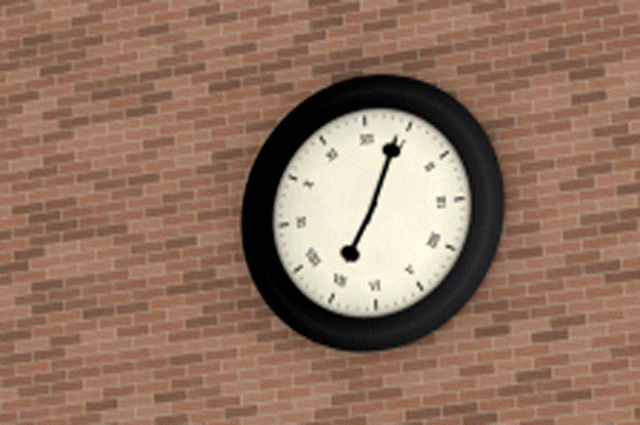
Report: 7.04
